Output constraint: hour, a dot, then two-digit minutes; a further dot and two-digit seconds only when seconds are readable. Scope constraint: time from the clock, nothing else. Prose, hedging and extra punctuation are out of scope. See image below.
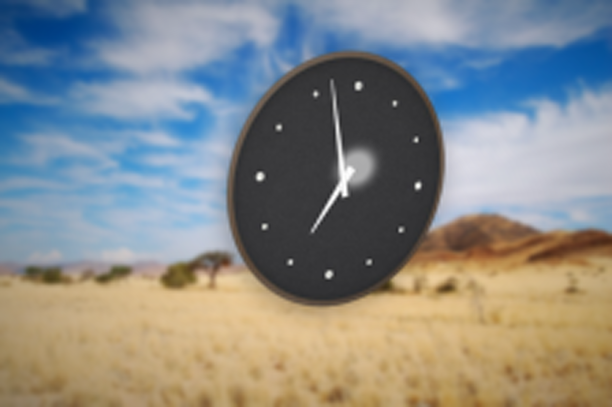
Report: 6.57
